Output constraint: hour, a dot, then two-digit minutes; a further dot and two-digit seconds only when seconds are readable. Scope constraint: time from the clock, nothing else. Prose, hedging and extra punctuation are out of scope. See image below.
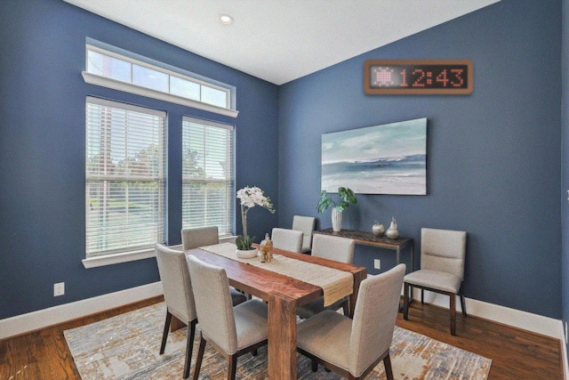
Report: 12.43
